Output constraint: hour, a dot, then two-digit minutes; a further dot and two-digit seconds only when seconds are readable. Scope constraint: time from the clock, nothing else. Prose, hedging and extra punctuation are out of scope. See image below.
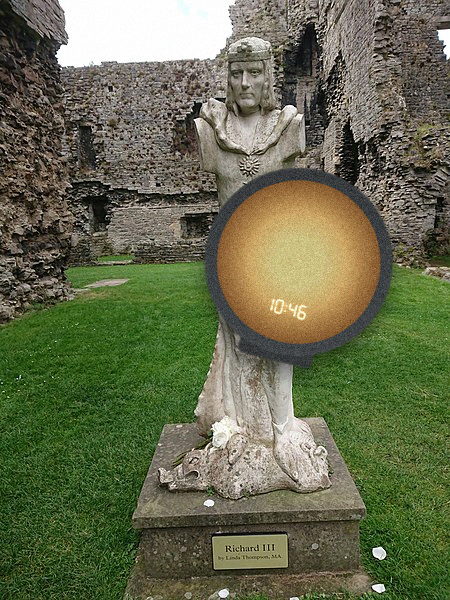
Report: 10.46
